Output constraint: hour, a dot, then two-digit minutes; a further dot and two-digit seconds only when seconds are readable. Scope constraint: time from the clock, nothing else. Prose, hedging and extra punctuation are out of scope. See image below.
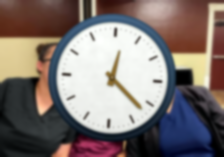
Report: 12.22
